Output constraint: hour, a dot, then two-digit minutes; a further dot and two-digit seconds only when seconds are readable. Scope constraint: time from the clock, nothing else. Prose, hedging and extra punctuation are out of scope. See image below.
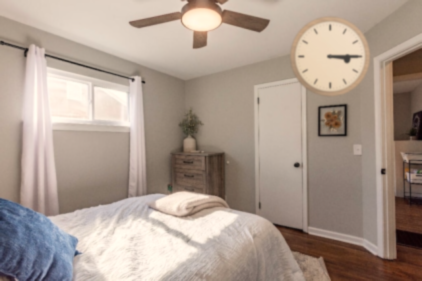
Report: 3.15
